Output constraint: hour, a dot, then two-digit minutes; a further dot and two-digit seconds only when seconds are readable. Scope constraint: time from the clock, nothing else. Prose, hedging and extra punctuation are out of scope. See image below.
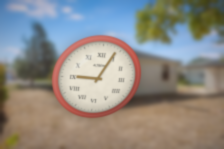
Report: 9.04
